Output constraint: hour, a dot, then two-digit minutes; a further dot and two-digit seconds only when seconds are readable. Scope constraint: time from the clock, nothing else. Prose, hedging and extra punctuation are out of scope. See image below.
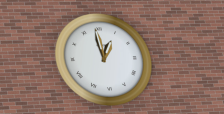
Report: 12.59
